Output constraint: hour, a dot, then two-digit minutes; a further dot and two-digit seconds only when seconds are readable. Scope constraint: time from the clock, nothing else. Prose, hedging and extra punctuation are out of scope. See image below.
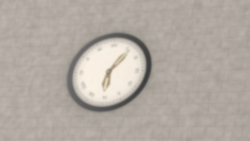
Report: 6.06
